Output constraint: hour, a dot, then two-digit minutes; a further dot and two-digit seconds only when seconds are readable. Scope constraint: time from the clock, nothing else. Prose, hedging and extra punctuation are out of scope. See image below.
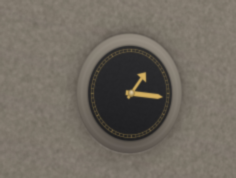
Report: 1.16
